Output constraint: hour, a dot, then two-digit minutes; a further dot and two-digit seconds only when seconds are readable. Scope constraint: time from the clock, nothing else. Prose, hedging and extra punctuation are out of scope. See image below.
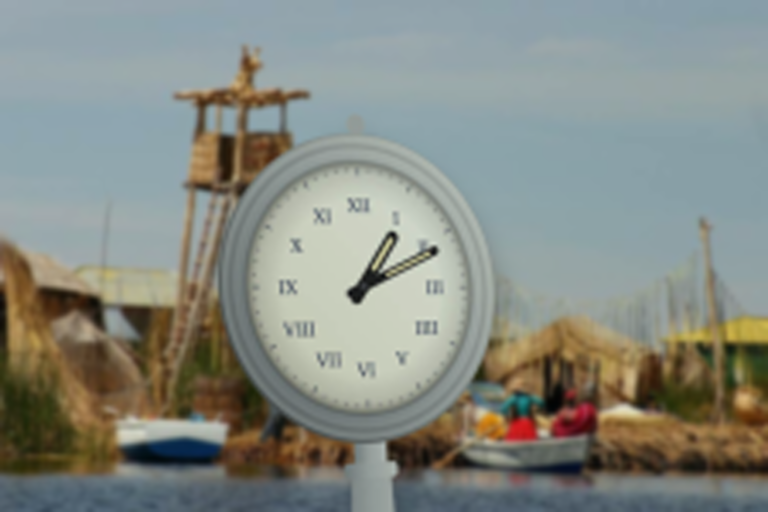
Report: 1.11
